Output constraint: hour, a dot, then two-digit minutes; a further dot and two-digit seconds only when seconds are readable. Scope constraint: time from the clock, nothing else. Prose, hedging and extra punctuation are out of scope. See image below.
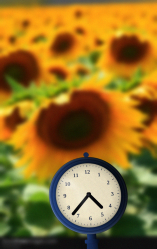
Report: 4.37
